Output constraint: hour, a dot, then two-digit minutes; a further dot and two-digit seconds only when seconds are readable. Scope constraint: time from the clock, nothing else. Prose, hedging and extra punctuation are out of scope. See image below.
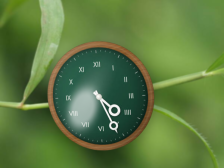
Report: 4.26
